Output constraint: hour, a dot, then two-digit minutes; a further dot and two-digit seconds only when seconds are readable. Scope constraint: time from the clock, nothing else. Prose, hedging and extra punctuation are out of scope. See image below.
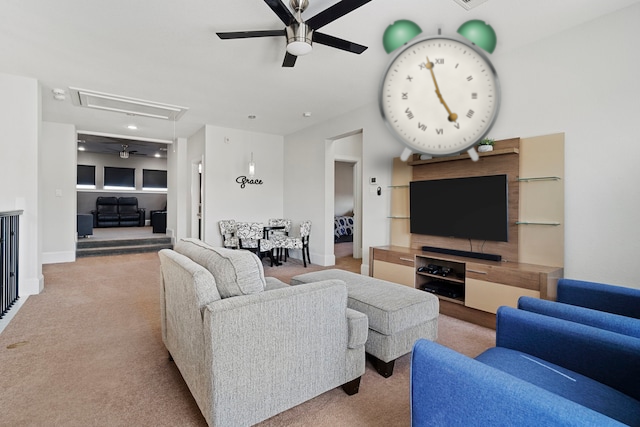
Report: 4.57
